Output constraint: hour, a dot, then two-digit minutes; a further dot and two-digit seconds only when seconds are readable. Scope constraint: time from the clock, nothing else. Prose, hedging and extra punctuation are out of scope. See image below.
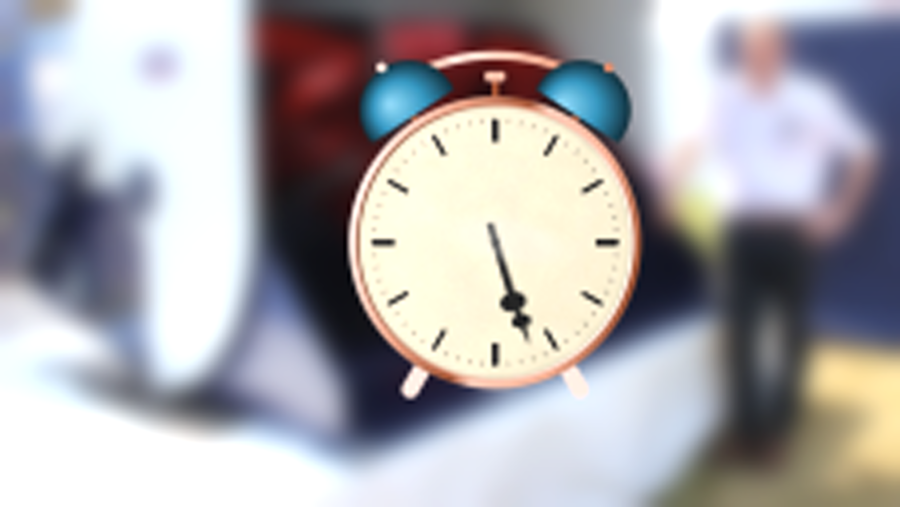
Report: 5.27
